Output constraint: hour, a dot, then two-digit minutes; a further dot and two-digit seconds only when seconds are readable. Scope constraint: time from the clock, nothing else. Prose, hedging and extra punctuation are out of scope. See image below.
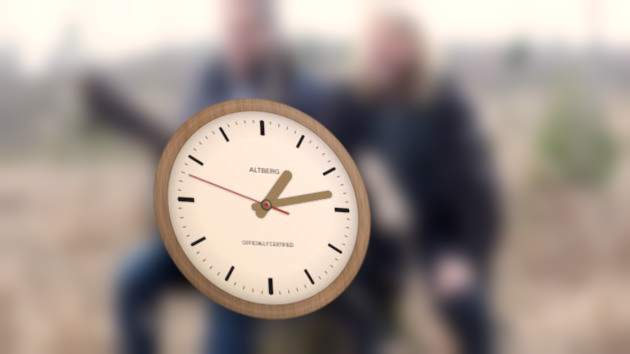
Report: 1.12.48
